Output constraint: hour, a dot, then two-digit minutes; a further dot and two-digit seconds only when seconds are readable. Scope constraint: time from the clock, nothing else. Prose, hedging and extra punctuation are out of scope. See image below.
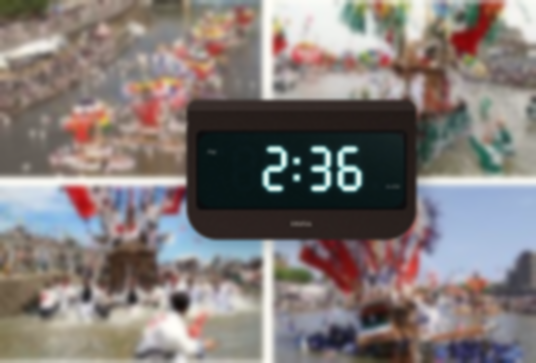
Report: 2.36
